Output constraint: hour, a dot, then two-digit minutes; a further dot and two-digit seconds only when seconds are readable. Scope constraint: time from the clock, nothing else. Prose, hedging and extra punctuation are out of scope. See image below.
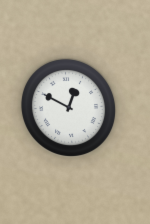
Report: 12.50
